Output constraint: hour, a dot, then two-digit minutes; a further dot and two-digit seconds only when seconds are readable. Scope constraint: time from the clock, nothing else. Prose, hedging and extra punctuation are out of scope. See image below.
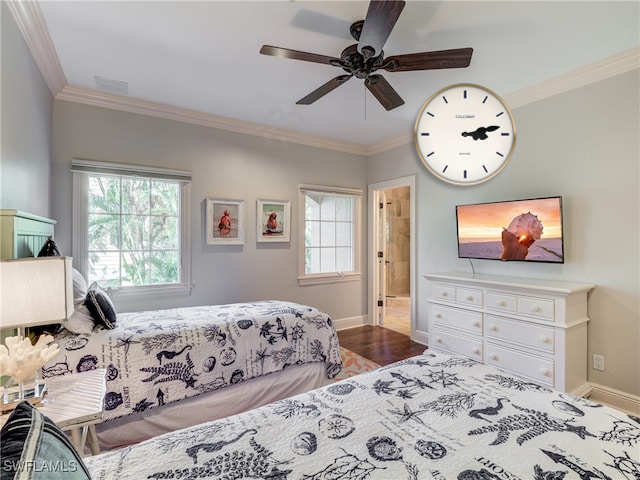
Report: 3.13
